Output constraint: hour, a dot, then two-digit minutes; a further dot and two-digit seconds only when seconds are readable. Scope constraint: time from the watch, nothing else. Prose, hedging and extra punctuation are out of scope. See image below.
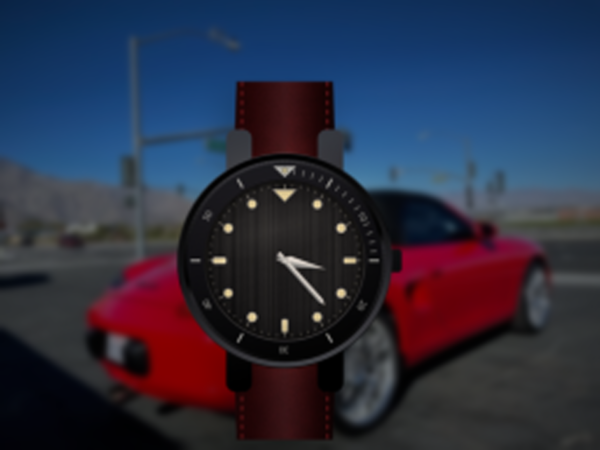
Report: 3.23
